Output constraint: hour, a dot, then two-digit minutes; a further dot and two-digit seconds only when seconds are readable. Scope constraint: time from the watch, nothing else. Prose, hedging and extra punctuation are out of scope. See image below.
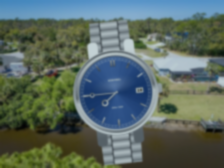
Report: 7.45
